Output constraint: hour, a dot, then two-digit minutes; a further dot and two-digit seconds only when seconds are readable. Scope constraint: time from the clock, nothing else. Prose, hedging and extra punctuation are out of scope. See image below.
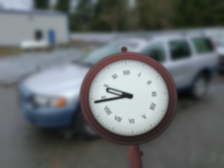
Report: 9.44
